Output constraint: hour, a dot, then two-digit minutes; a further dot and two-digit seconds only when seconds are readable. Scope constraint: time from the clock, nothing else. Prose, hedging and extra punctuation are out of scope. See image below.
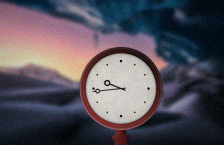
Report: 9.44
